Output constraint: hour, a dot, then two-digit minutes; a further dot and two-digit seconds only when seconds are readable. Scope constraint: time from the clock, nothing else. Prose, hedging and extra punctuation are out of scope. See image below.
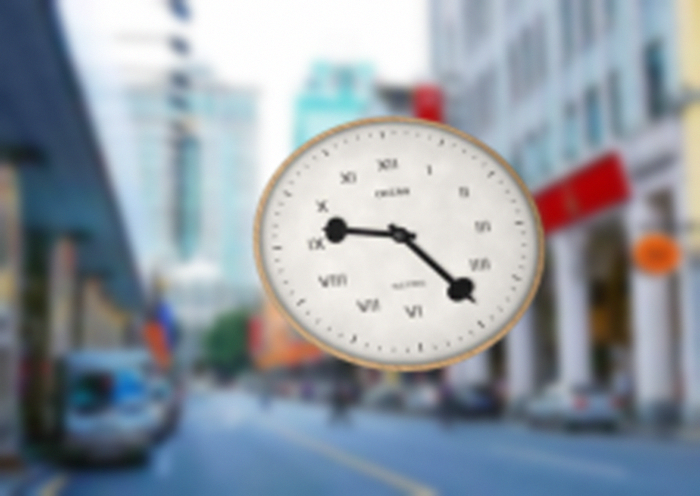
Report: 9.24
